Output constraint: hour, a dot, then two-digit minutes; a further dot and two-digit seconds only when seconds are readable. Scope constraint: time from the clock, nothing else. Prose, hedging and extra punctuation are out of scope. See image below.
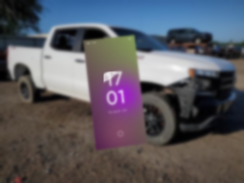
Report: 17.01
